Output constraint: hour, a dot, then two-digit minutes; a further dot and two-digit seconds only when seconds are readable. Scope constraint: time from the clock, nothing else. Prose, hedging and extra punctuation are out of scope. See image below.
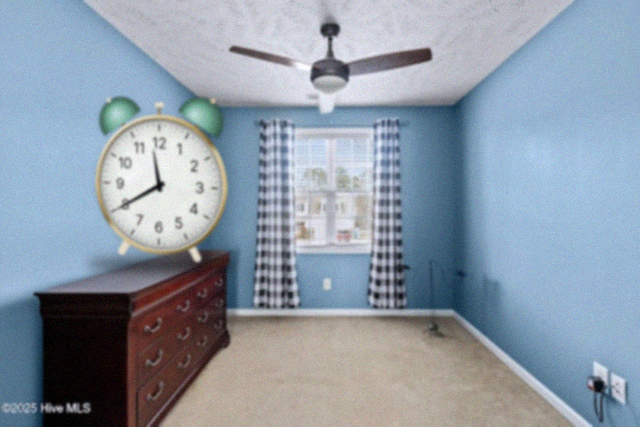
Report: 11.40
